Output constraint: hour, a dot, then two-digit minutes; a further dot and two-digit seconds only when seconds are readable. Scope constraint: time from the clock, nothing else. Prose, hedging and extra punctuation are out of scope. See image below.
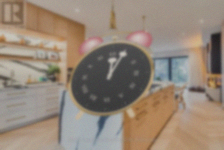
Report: 12.04
